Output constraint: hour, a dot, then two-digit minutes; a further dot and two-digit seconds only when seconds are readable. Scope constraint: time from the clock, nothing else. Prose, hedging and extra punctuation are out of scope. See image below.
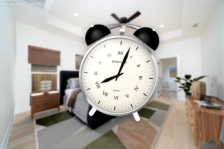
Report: 8.03
